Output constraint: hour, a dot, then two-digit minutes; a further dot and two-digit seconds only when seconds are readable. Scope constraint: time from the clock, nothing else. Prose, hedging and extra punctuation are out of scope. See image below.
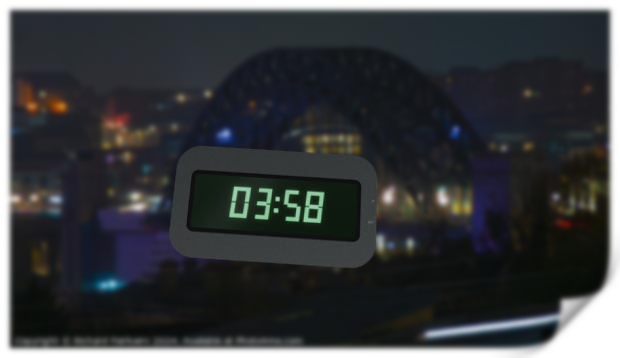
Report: 3.58
